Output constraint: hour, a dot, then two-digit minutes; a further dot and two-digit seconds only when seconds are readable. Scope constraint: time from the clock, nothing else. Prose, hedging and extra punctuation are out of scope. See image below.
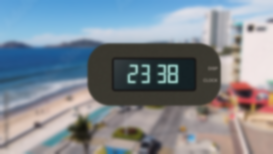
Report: 23.38
